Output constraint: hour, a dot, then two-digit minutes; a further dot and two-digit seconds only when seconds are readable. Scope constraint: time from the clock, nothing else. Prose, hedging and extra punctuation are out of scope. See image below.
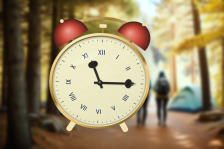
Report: 11.15
